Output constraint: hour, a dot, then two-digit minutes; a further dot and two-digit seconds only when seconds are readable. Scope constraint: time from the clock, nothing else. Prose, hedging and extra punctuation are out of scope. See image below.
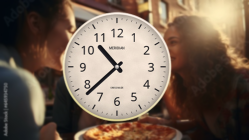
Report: 10.38
